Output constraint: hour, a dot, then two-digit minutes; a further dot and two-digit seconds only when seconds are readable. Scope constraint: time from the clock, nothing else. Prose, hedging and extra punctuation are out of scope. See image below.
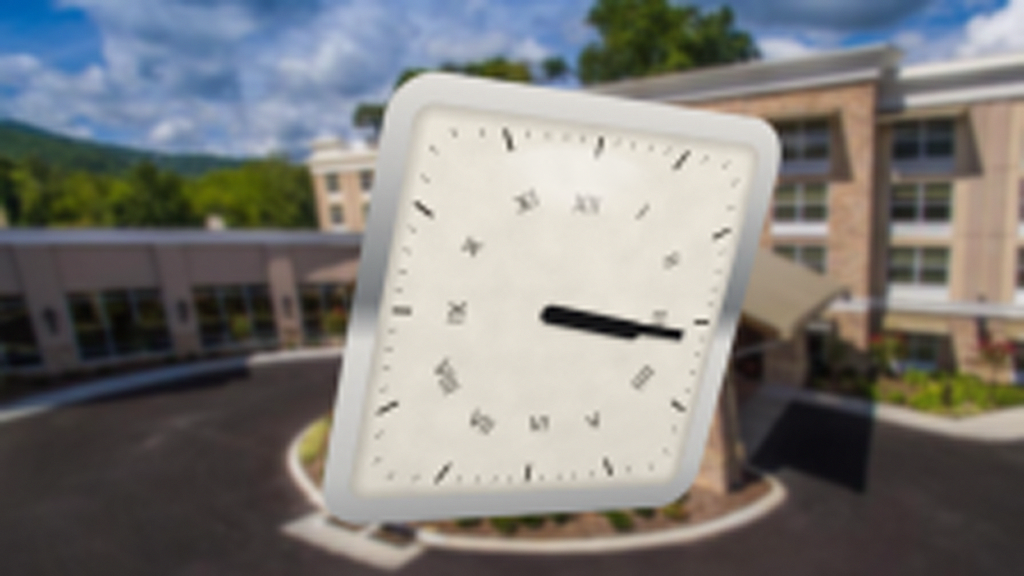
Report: 3.16
